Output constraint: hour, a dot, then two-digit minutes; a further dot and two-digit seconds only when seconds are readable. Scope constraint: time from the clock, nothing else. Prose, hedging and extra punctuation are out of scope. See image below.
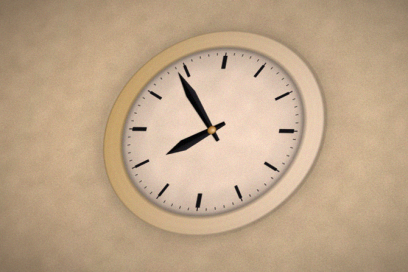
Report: 7.54
